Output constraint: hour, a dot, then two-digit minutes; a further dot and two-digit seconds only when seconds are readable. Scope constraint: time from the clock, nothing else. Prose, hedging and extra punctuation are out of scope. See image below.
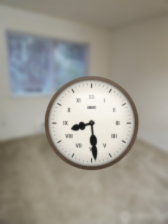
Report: 8.29
